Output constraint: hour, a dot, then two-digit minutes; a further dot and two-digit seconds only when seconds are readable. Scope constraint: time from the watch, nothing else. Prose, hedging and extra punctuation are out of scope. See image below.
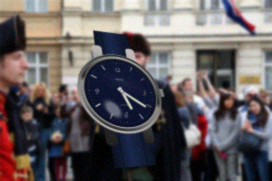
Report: 5.21
